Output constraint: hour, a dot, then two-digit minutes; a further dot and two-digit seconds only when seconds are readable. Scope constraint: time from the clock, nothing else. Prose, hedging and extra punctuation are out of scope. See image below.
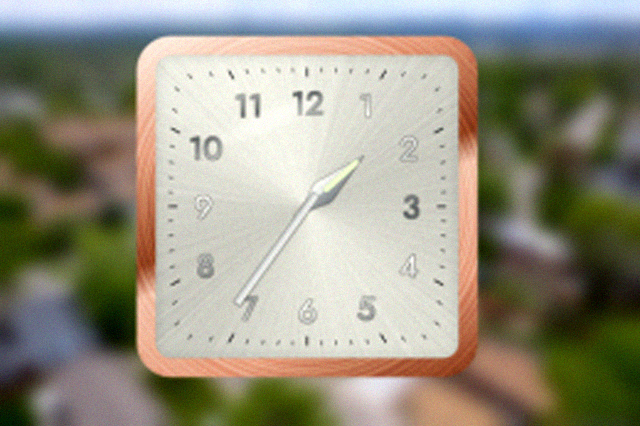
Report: 1.36
